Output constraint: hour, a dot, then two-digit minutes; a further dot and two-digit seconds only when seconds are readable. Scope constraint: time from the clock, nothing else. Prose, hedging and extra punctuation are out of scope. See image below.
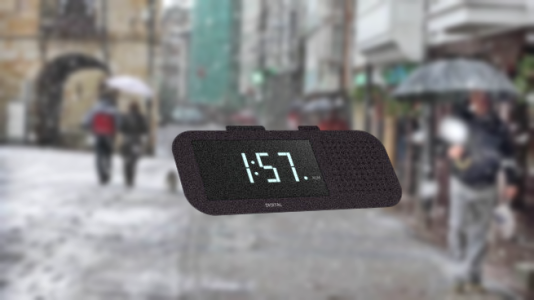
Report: 1.57
